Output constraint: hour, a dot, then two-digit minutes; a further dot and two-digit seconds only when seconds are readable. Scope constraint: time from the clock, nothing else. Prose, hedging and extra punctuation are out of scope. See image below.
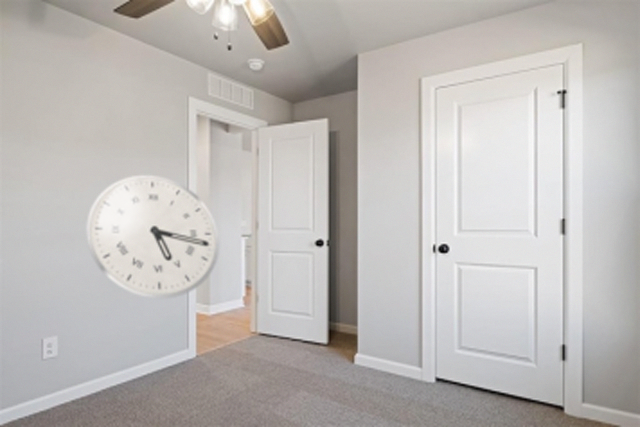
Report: 5.17
